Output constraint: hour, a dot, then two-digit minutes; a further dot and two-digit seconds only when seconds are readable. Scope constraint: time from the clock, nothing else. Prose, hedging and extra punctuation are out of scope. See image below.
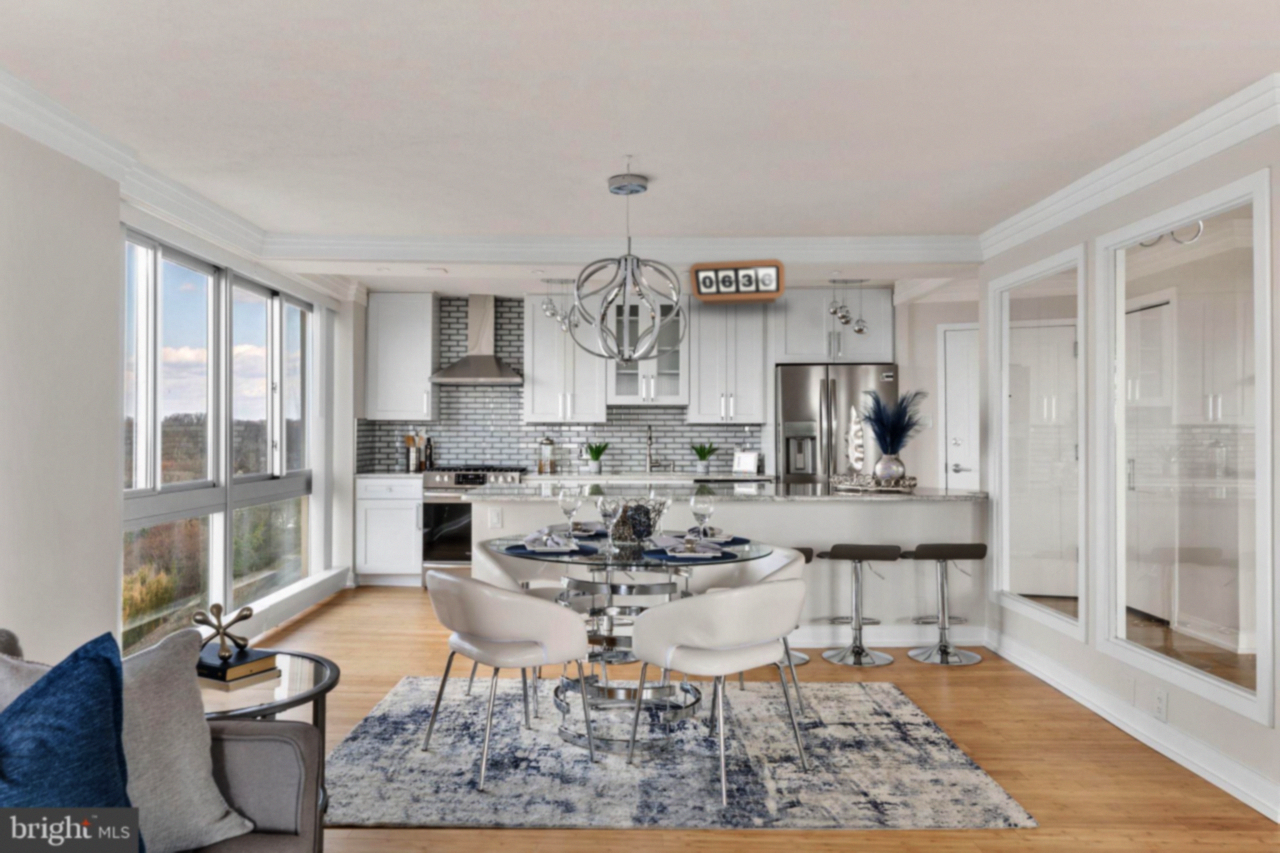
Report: 6.36
